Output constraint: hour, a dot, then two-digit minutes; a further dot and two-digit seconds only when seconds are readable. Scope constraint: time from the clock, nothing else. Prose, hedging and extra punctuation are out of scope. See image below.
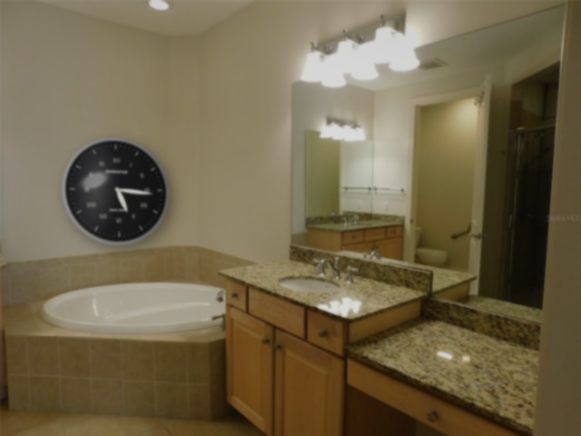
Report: 5.16
